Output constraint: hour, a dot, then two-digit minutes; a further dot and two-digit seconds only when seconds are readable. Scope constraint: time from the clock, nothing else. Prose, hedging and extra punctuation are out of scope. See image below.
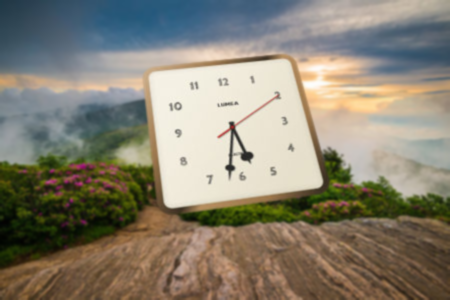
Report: 5.32.10
